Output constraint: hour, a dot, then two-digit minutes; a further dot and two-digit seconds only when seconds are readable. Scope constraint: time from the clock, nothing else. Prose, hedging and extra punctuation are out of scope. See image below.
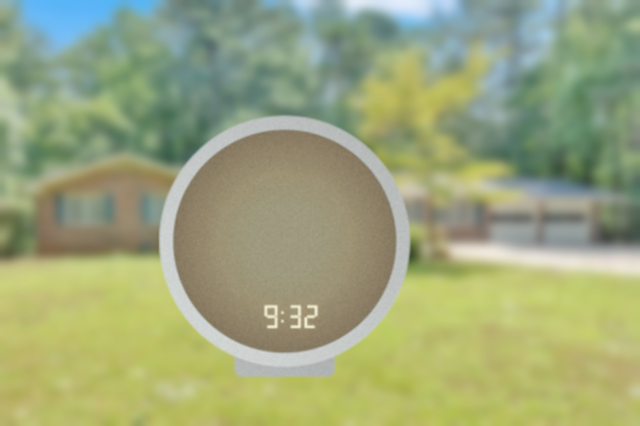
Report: 9.32
